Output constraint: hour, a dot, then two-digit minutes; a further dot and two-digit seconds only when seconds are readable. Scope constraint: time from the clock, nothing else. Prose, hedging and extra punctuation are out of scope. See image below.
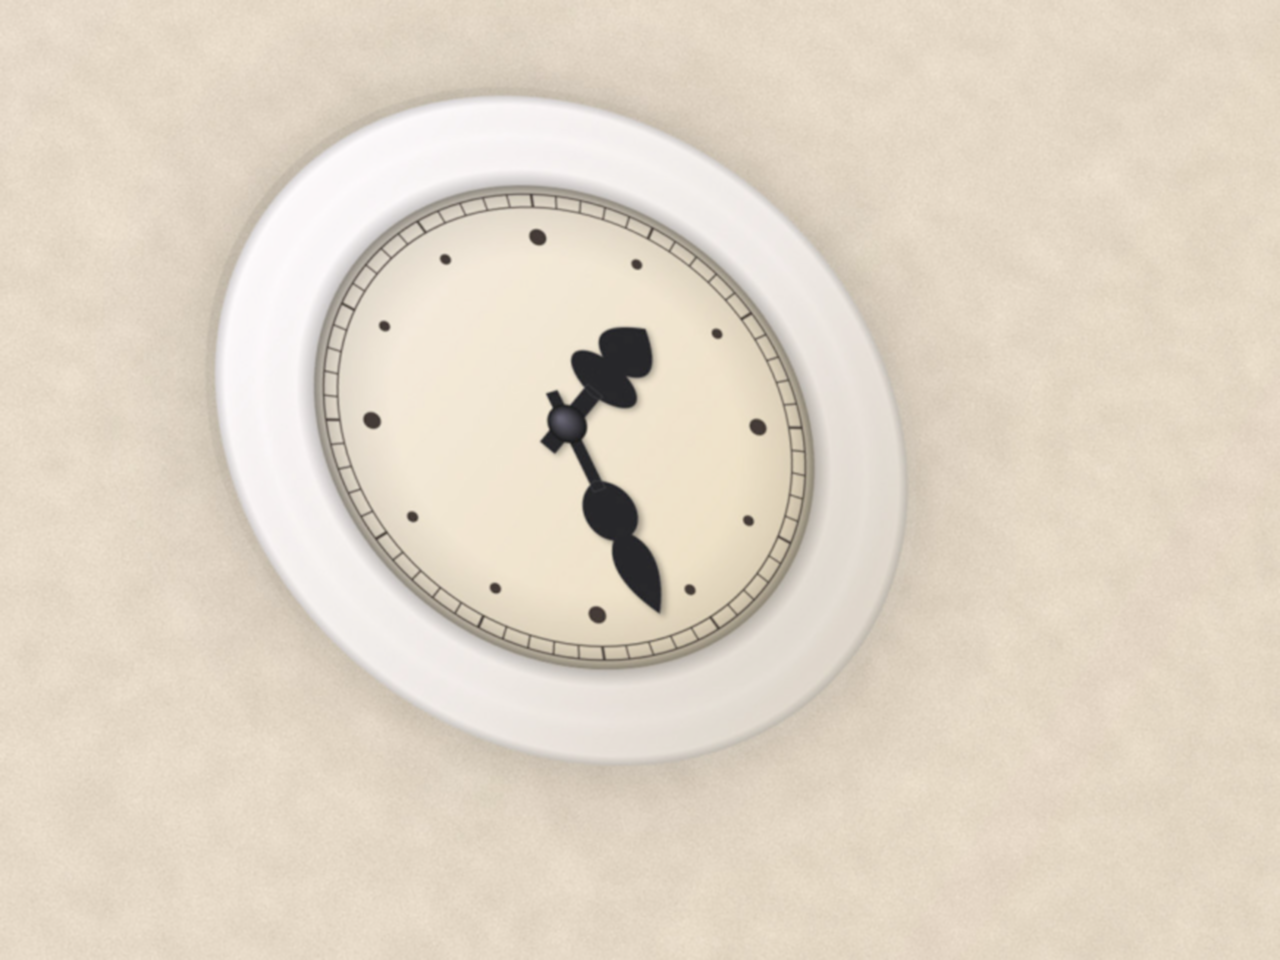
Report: 1.27
